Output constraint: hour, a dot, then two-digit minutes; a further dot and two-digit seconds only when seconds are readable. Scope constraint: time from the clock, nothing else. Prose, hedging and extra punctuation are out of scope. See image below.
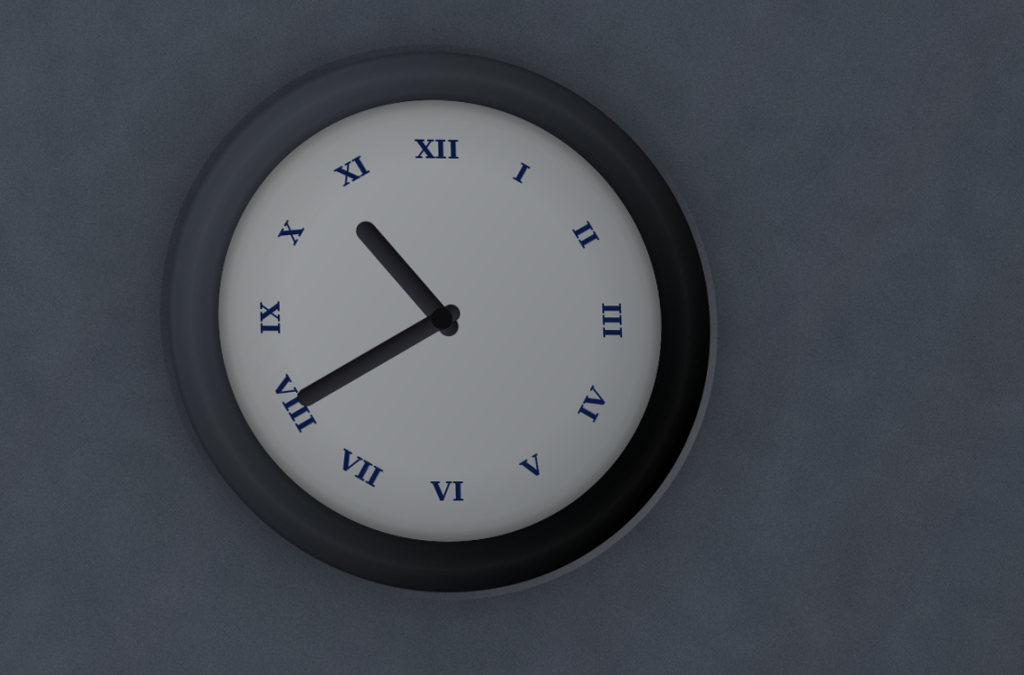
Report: 10.40
